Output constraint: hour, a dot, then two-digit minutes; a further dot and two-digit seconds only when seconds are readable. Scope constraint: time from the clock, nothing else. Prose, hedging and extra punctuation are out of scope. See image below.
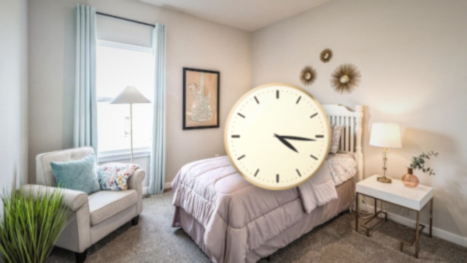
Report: 4.16
